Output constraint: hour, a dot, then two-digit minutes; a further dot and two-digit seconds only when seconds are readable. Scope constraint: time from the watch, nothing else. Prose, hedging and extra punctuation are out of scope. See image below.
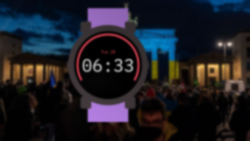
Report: 6.33
